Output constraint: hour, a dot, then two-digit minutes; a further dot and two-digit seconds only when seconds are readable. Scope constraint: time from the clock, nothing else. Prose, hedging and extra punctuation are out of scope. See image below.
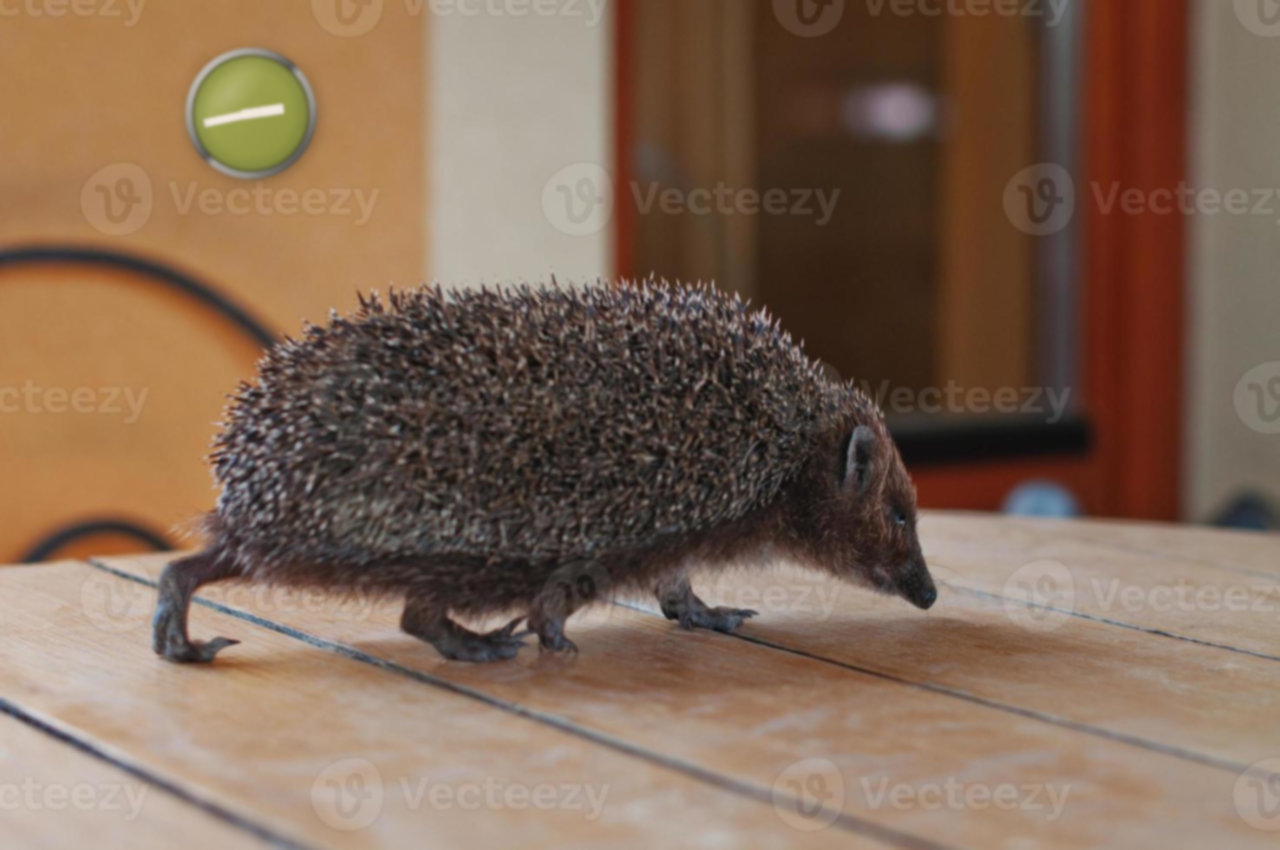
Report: 2.43
